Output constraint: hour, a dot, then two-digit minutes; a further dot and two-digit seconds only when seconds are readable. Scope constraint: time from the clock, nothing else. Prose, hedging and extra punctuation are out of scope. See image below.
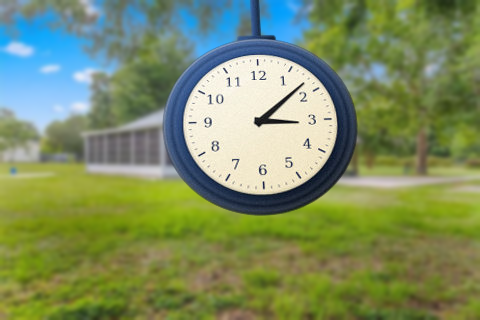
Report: 3.08
